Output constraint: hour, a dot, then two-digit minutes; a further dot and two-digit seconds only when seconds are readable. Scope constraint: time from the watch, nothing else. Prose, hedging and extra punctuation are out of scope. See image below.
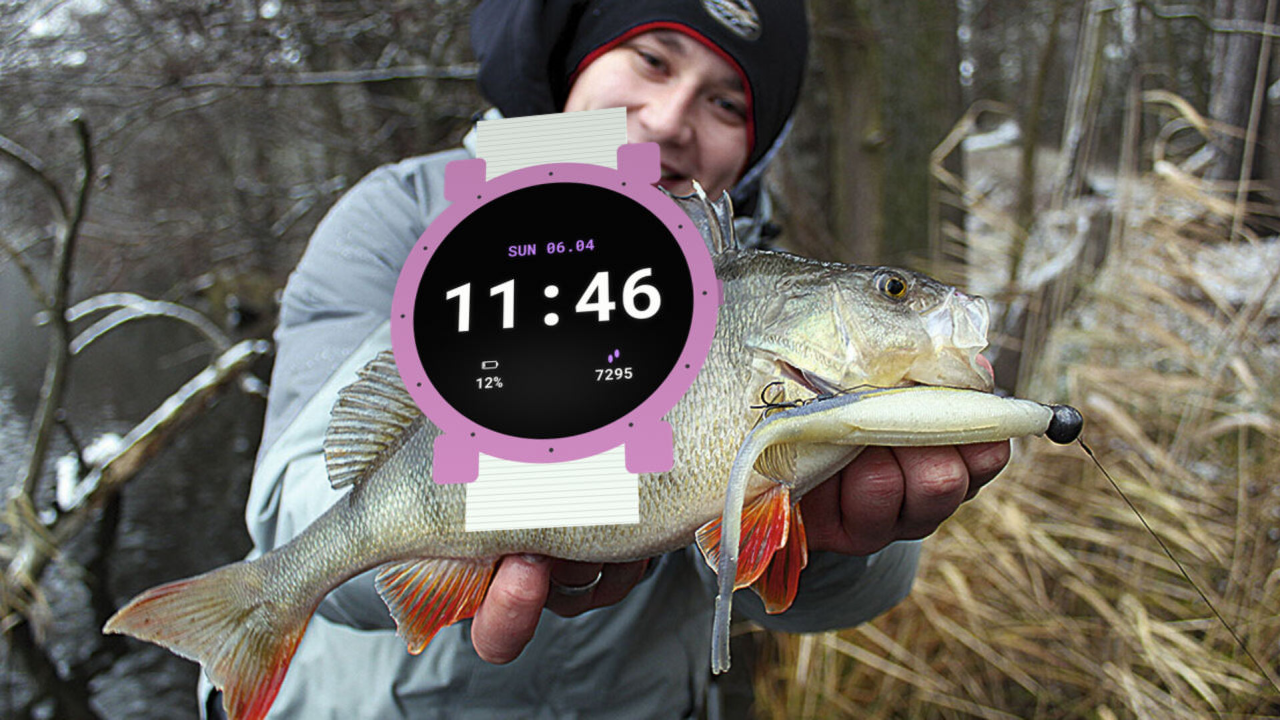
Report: 11.46
